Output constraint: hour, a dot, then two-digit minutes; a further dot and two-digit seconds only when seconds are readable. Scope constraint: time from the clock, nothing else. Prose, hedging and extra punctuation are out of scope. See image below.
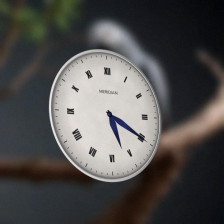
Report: 5.20
